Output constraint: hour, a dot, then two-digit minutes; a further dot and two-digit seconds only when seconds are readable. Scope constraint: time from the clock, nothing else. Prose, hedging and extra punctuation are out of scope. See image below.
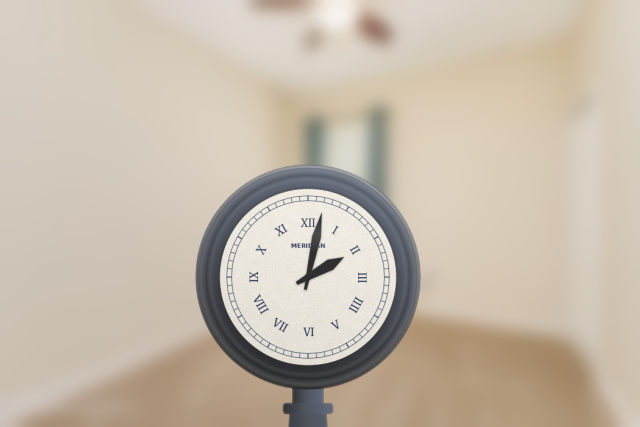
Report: 2.02
